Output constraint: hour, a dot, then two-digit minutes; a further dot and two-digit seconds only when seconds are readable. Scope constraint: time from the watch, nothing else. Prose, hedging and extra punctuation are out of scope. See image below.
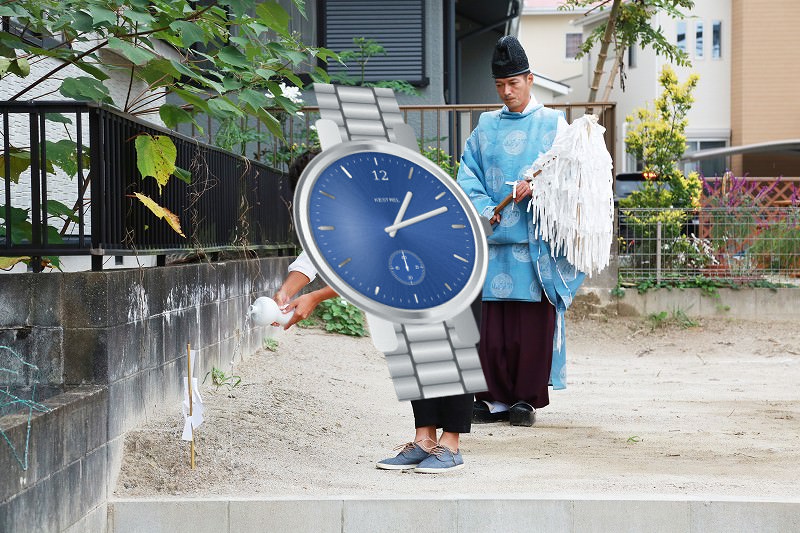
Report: 1.12
